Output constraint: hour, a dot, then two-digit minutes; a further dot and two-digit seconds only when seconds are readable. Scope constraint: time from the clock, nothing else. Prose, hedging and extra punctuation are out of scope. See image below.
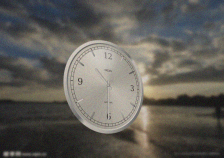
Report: 10.30
